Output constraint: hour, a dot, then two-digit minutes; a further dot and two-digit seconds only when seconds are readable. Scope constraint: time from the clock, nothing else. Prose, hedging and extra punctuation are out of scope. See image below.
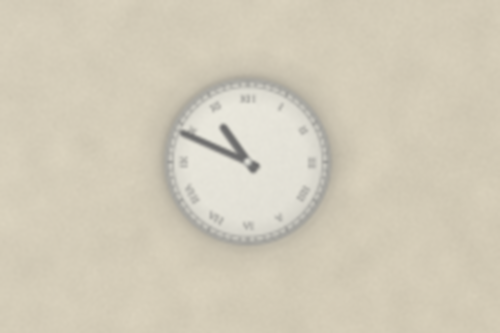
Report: 10.49
